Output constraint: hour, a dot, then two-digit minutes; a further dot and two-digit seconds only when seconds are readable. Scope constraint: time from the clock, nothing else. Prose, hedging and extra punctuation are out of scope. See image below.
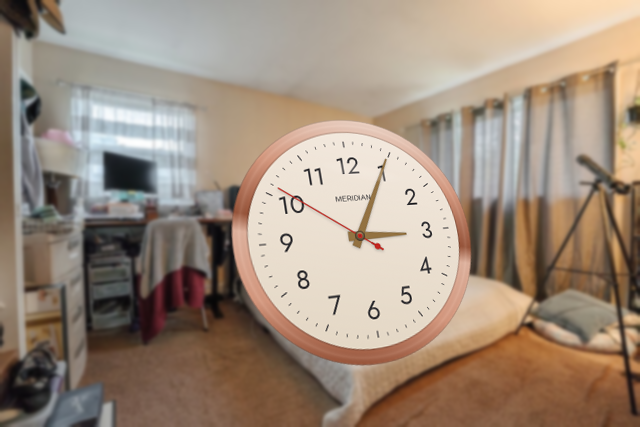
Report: 3.04.51
